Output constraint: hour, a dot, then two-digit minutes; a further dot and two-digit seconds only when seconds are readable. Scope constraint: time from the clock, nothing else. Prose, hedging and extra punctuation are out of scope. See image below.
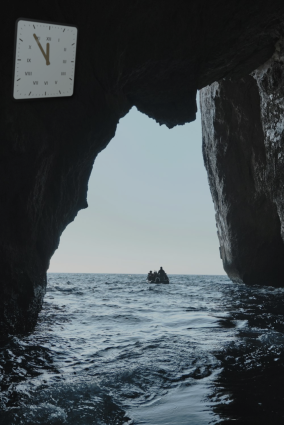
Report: 11.54
